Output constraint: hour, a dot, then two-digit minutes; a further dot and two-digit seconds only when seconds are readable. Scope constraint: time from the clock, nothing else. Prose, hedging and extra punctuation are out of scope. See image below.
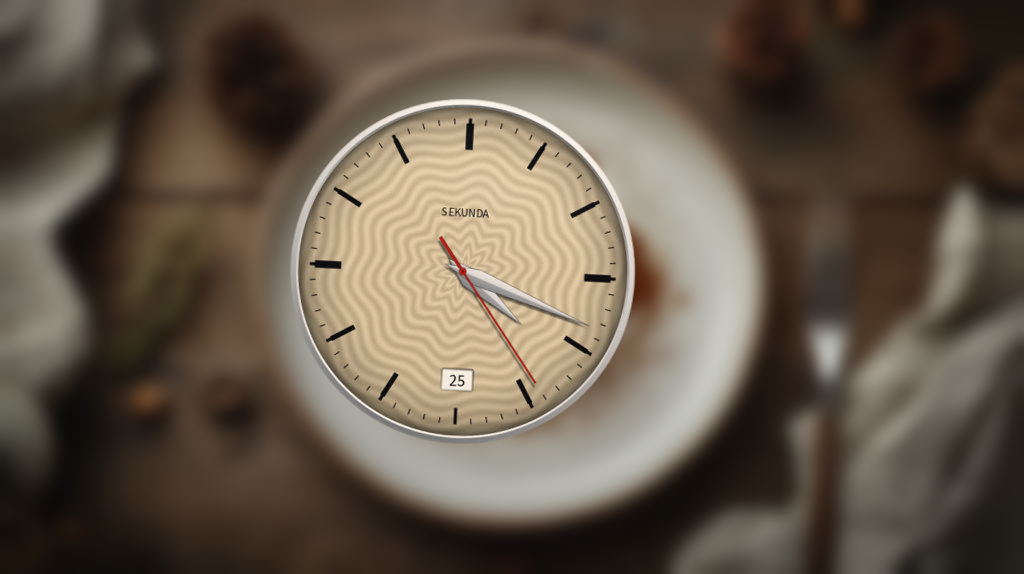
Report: 4.18.24
